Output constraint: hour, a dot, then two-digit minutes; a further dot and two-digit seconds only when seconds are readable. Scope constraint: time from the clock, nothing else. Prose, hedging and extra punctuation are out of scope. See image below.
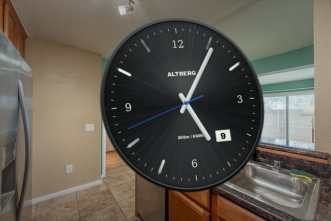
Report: 5.05.42
